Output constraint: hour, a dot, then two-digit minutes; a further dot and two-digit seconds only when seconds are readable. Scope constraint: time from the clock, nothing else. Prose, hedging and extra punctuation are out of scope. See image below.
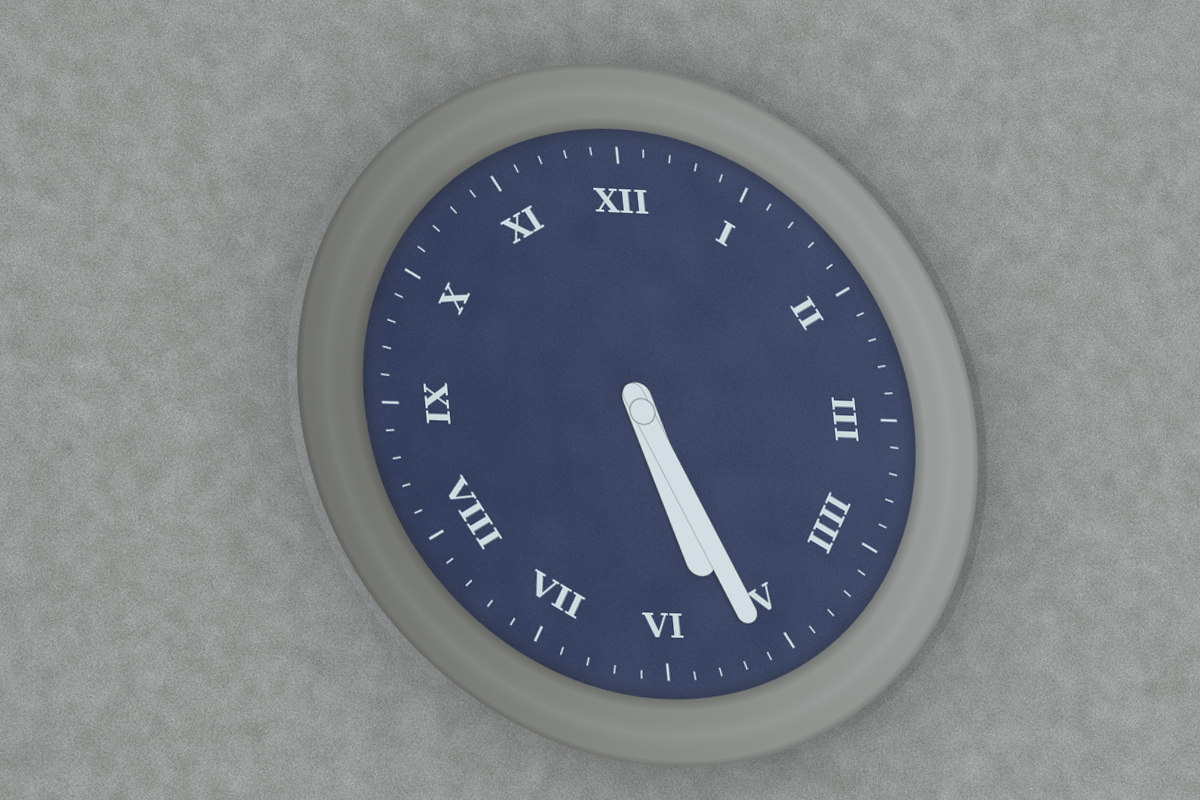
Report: 5.26
